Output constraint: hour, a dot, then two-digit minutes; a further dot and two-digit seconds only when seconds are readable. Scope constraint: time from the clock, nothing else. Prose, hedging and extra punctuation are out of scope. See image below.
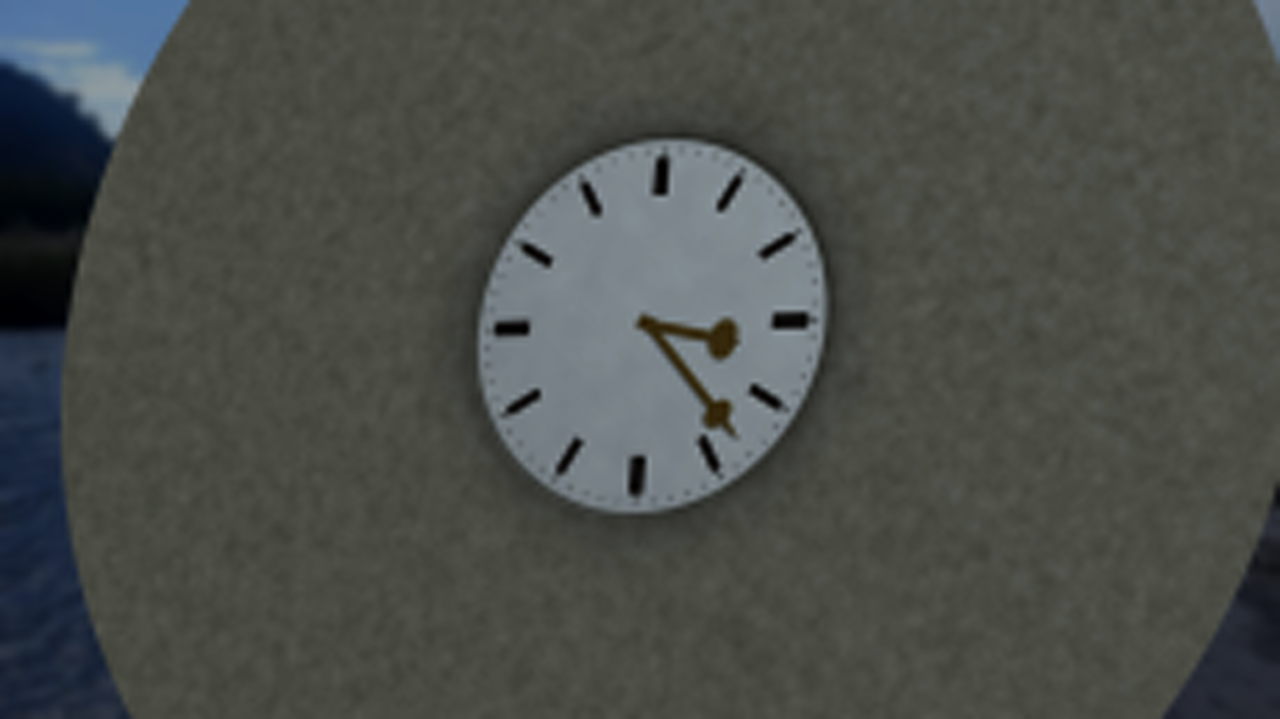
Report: 3.23
